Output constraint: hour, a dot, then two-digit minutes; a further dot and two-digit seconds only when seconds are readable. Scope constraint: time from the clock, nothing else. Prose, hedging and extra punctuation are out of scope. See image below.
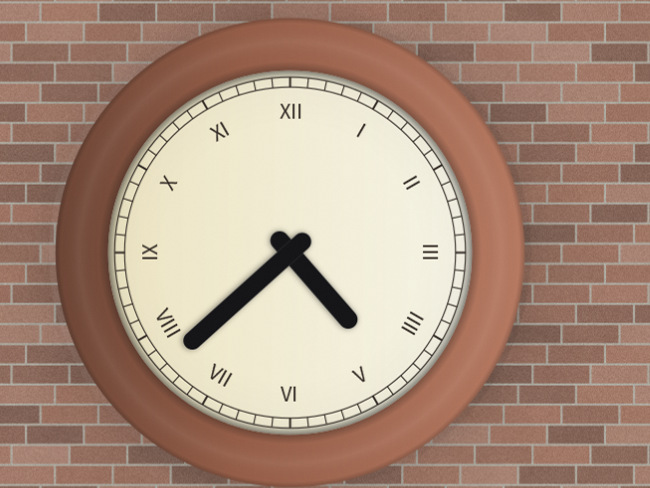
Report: 4.38
